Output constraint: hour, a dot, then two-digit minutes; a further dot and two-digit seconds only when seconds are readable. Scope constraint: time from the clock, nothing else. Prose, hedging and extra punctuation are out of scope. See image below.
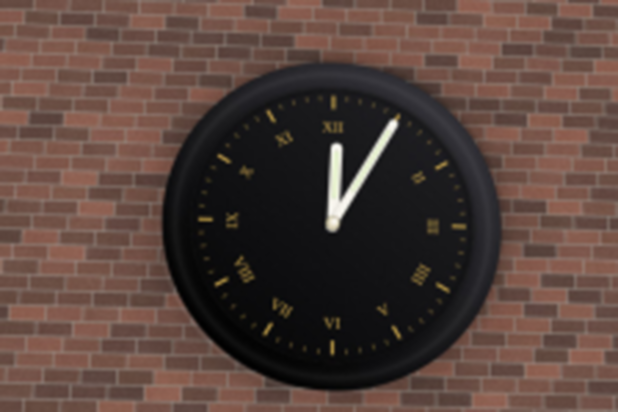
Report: 12.05
